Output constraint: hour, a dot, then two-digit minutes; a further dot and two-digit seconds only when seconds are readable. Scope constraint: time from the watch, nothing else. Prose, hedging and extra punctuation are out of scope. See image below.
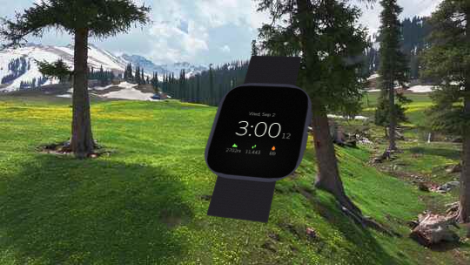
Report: 3.00
